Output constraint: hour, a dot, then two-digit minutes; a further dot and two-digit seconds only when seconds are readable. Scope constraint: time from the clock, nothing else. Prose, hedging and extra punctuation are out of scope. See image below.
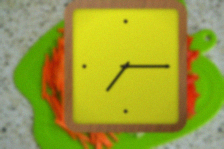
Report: 7.15
